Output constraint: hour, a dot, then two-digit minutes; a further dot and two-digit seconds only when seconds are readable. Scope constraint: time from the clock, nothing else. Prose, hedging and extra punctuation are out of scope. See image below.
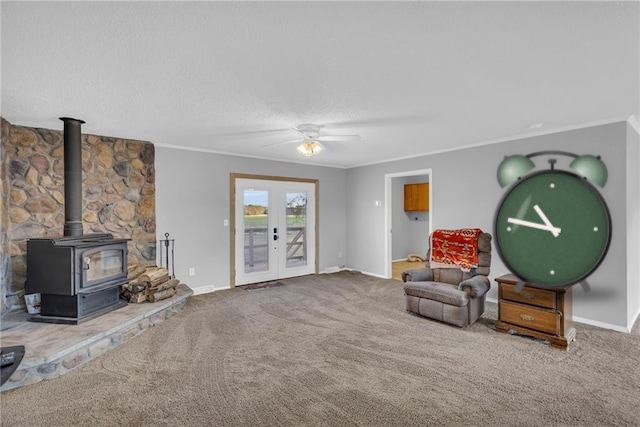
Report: 10.47
